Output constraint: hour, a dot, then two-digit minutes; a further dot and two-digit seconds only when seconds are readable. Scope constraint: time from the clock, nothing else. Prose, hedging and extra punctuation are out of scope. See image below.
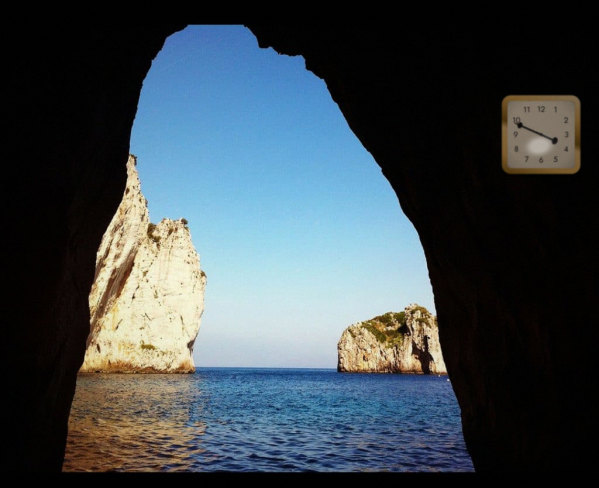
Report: 3.49
